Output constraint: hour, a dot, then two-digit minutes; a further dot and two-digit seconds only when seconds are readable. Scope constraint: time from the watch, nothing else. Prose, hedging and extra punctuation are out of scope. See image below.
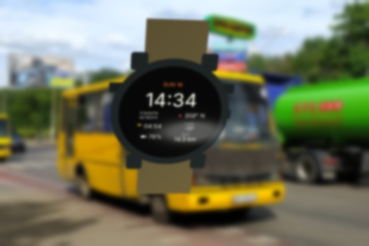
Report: 14.34
